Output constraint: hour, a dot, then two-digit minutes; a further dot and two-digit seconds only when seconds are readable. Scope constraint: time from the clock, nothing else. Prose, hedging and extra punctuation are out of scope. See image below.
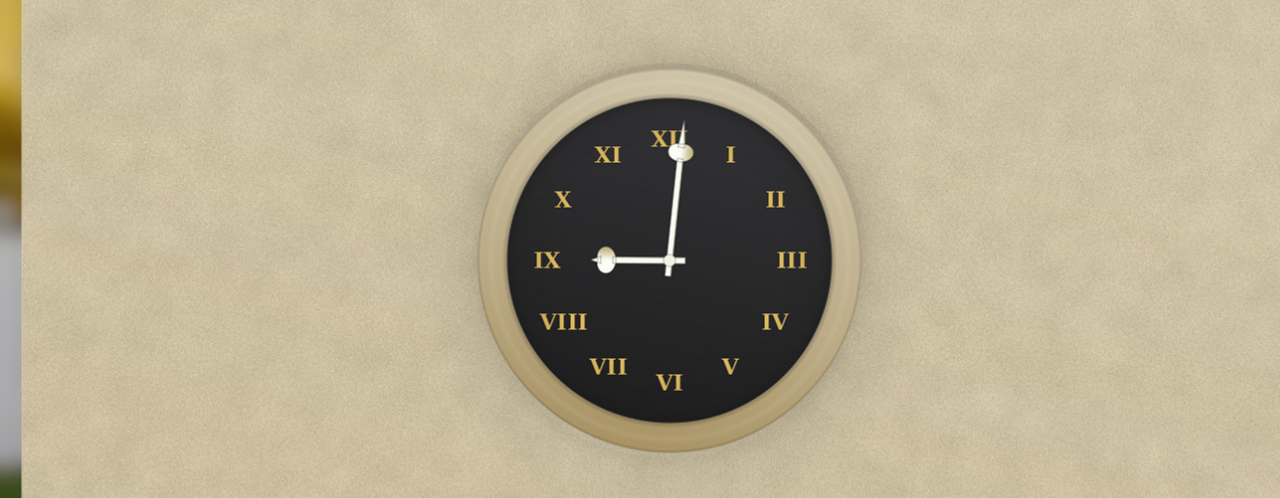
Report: 9.01
